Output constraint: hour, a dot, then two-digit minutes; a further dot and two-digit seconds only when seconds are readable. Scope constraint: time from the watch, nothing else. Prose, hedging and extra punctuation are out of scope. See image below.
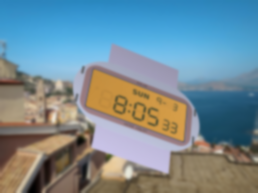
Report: 8.05.33
